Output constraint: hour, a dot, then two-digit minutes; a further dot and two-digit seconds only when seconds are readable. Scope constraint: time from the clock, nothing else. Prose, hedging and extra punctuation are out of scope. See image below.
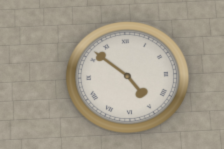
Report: 4.52
